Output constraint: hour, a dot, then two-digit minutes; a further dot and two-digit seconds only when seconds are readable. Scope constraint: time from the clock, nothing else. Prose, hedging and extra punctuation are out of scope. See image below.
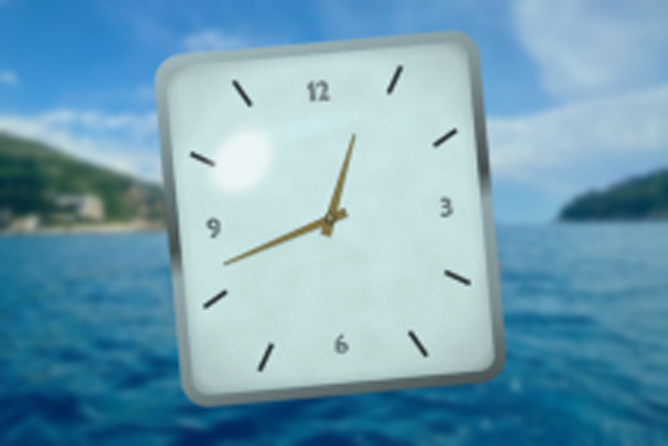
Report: 12.42
